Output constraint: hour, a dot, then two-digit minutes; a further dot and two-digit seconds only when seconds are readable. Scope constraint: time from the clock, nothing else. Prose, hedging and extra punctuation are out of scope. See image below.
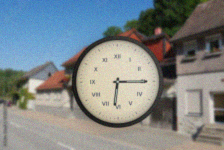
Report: 6.15
